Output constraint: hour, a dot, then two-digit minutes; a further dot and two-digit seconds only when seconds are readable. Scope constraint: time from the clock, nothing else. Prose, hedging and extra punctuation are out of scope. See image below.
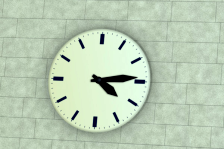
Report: 4.14
